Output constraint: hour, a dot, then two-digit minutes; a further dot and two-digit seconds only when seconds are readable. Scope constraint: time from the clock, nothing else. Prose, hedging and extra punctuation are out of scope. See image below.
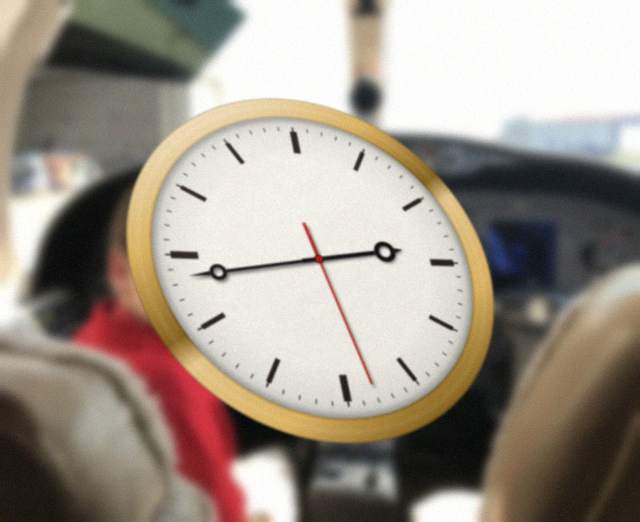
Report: 2.43.28
